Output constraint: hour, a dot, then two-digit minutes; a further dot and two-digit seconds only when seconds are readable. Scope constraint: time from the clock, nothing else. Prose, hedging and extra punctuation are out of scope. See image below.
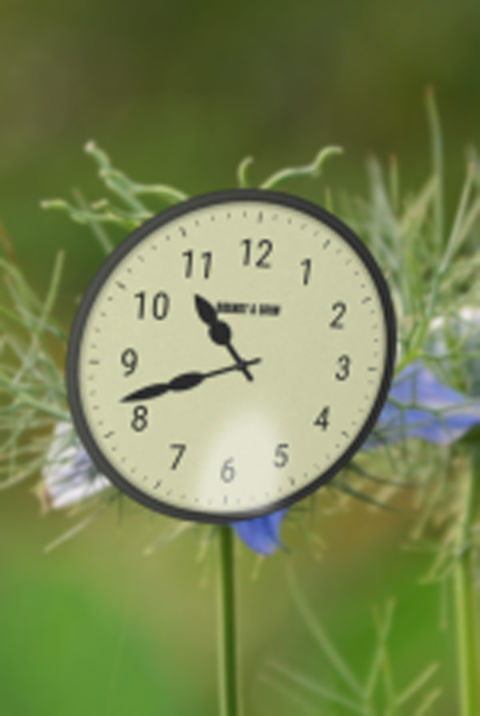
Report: 10.42
